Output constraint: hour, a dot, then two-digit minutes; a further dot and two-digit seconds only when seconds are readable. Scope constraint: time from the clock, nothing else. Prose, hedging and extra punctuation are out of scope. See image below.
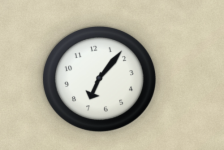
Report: 7.08
